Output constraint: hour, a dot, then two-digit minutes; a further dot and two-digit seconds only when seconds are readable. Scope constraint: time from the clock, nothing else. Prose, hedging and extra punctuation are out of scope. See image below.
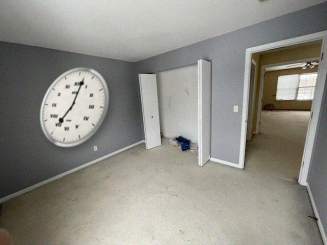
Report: 7.02
